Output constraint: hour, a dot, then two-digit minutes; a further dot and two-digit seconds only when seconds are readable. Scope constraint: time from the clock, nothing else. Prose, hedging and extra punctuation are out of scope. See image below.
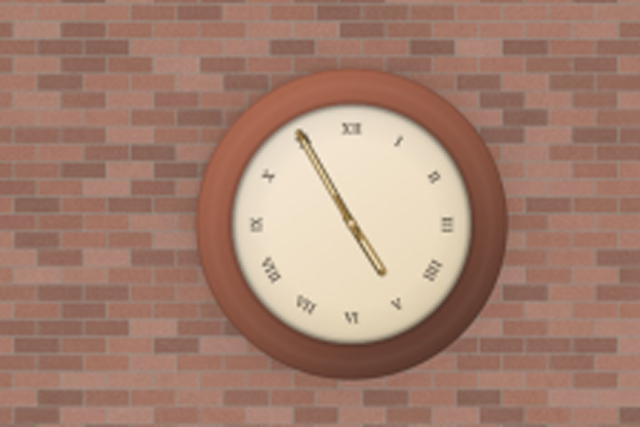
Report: 4.55
